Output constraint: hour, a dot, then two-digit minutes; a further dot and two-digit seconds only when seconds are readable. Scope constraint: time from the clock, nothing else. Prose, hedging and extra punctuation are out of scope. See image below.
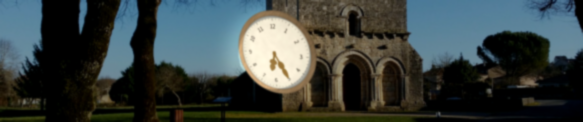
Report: 6.25
